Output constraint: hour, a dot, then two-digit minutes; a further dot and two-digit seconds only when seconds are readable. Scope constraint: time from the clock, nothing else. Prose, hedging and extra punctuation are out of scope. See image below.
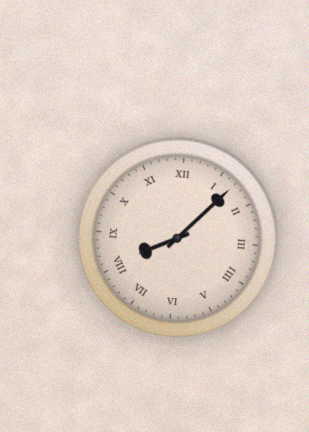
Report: 8.07
